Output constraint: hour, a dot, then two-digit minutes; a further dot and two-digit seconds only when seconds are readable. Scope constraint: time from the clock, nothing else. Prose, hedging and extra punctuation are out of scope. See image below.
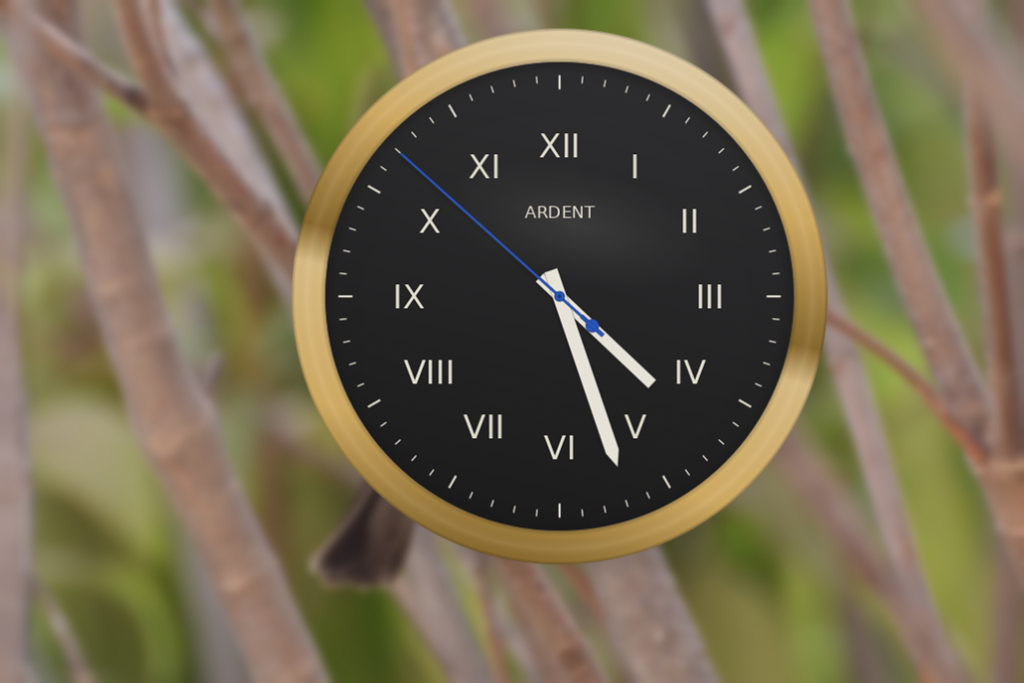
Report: 4.26.52
